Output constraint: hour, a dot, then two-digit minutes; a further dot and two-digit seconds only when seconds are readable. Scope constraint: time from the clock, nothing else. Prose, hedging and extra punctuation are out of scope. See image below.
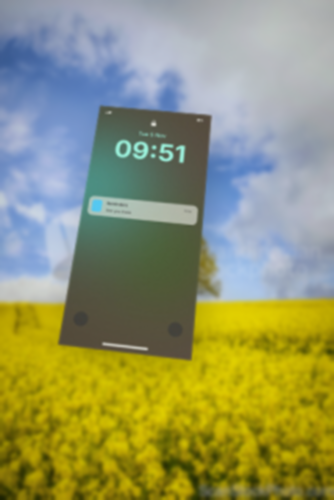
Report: 9.51
